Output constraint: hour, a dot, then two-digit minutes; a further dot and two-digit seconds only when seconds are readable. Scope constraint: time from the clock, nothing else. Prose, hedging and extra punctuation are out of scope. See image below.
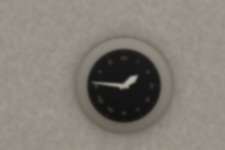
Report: 1.46
